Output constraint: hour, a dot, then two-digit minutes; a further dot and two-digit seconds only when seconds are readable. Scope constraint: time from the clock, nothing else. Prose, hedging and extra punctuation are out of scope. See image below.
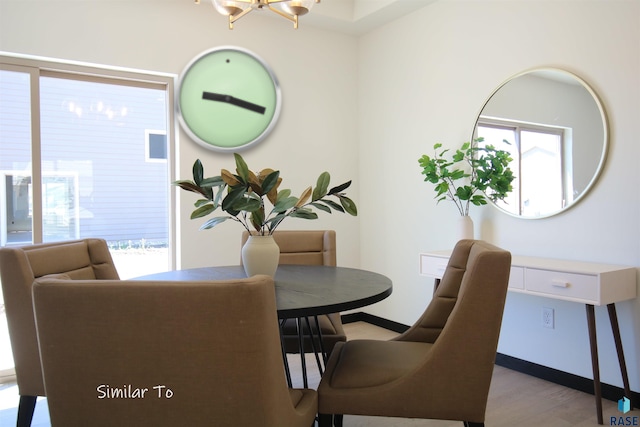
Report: 9.18
